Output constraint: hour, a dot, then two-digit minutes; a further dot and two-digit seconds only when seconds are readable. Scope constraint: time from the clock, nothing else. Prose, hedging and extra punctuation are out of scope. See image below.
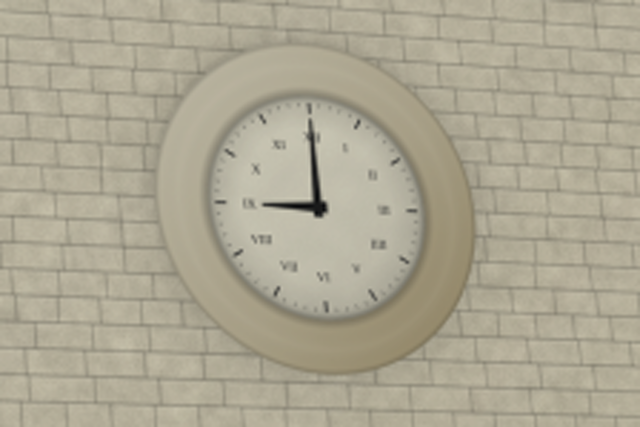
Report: 9.00
